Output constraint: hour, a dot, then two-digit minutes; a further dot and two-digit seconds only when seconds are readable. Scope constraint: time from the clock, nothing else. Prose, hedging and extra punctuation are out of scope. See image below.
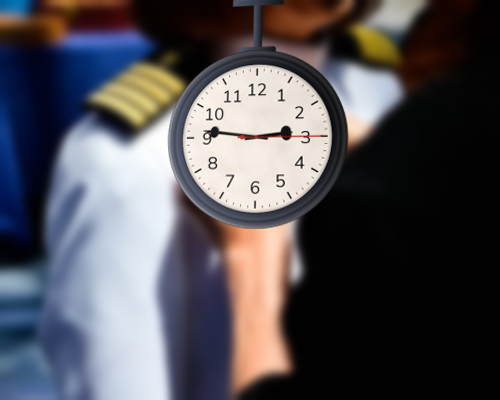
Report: 2.46.15
